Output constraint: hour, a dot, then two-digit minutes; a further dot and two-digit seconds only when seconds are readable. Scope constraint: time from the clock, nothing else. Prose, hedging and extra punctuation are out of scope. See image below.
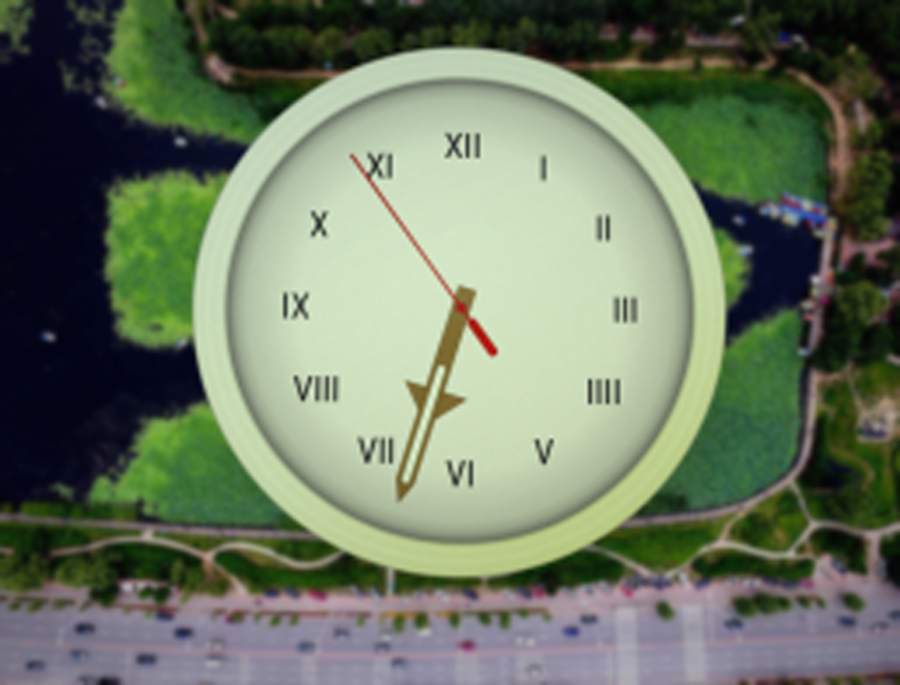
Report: 6.32.54
